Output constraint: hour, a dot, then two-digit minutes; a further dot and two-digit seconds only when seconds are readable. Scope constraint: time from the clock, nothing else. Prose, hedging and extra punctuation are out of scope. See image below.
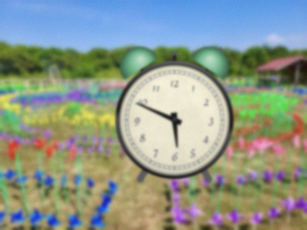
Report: 5.49
